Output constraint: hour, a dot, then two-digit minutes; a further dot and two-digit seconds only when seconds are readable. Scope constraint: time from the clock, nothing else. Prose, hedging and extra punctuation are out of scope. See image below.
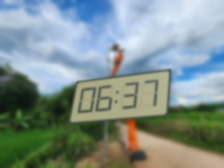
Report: 6.37
